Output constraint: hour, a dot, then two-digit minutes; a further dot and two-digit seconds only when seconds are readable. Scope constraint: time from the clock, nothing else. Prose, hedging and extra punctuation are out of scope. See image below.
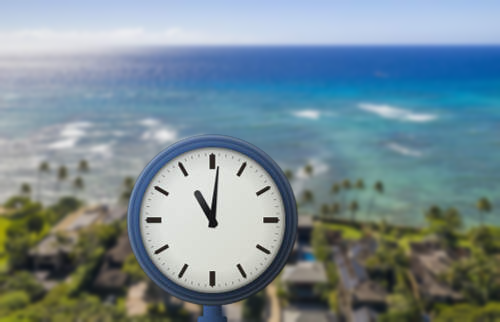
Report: 11.01
